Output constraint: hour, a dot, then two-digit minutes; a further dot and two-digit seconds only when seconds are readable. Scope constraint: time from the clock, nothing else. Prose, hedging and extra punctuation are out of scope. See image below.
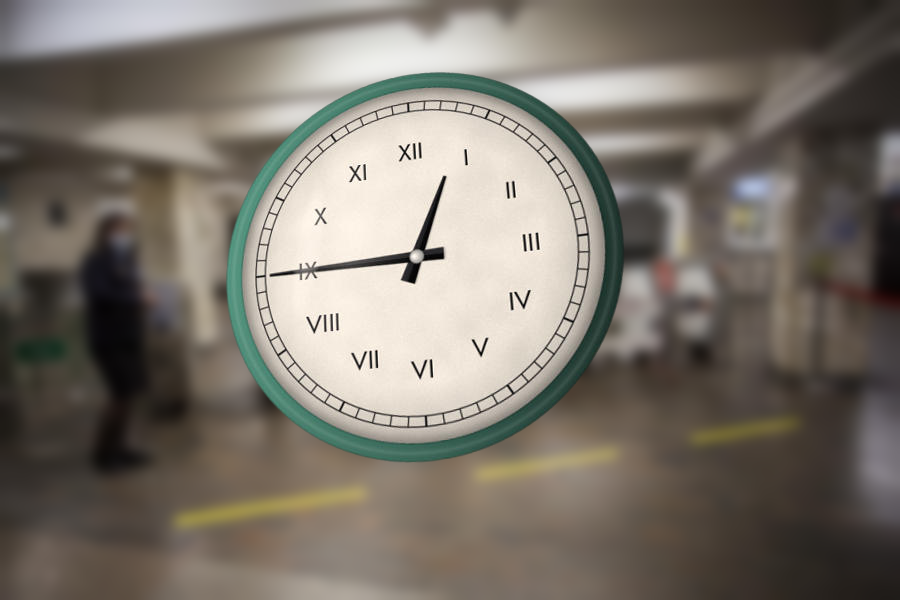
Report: 12.45
